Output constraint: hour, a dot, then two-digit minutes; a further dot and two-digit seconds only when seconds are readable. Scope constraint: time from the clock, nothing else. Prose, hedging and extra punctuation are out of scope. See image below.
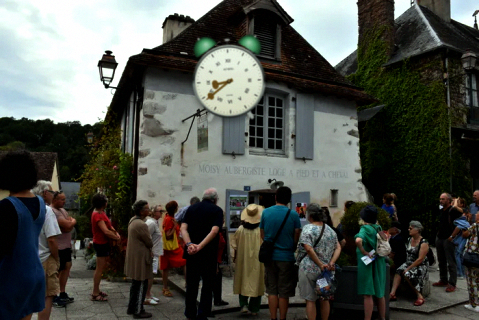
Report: 8.39
